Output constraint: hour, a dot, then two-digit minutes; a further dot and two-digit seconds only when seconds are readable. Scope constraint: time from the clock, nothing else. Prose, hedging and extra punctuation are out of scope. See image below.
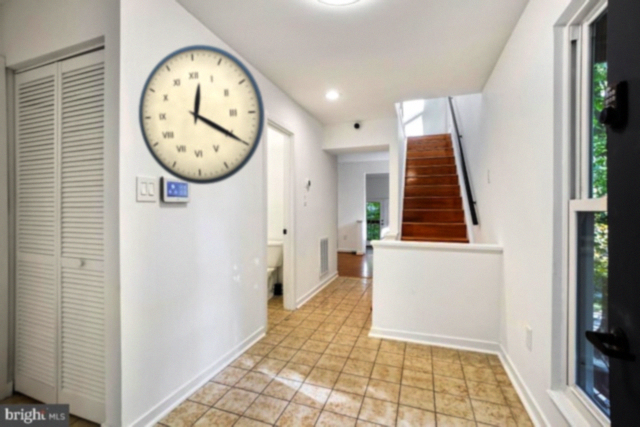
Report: 12.20
